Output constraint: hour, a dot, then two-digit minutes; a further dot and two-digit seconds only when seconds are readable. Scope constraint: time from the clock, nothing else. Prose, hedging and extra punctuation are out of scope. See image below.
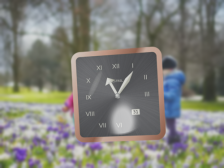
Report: 11.06
